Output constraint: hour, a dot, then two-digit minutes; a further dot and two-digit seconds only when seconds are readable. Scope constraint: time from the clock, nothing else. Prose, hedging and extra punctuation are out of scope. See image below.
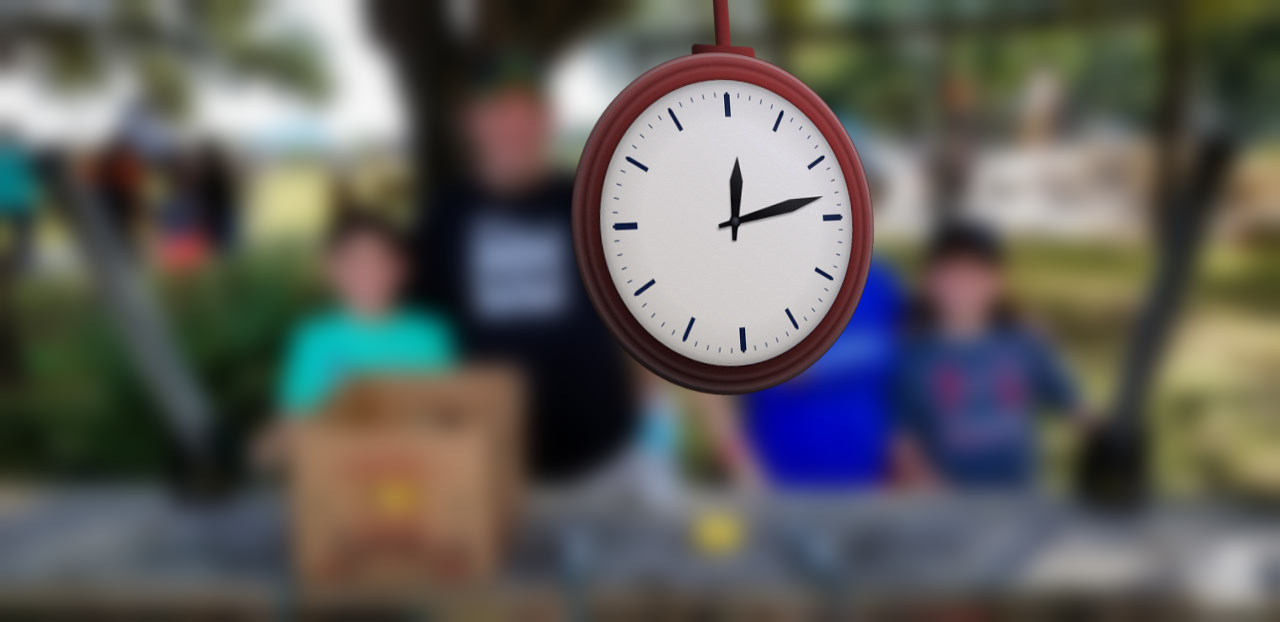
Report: 12.13
